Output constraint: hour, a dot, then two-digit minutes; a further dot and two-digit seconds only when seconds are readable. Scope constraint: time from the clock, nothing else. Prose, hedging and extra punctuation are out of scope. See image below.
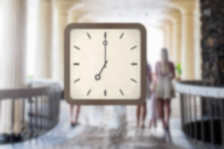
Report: 7.00
